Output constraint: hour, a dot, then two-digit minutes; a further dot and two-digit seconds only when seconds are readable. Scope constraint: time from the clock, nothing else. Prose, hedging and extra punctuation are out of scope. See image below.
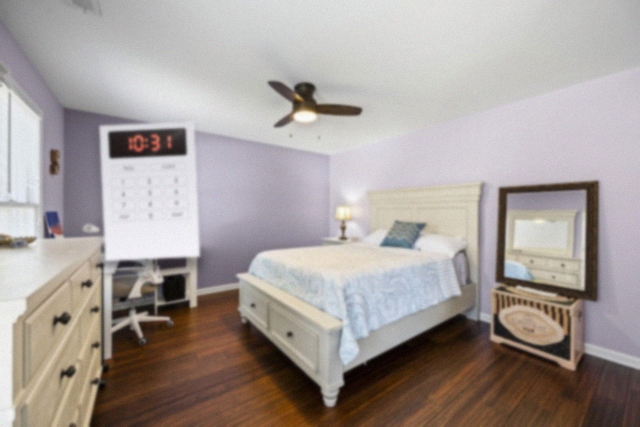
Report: 10.31
